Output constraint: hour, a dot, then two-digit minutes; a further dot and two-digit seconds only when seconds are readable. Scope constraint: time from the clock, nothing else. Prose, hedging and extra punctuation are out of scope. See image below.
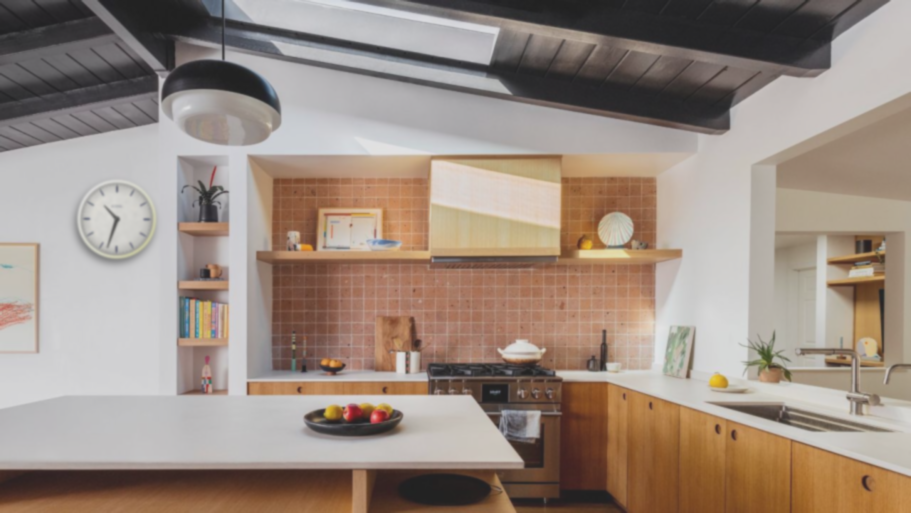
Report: 10.33
